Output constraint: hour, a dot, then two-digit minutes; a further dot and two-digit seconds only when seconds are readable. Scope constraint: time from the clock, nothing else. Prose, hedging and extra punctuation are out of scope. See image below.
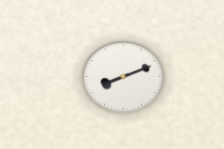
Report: 8.11
